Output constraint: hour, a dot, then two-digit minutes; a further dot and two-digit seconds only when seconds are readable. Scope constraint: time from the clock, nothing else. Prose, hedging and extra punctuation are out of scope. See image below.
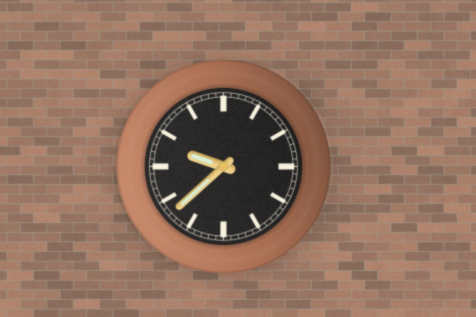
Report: 9.38
